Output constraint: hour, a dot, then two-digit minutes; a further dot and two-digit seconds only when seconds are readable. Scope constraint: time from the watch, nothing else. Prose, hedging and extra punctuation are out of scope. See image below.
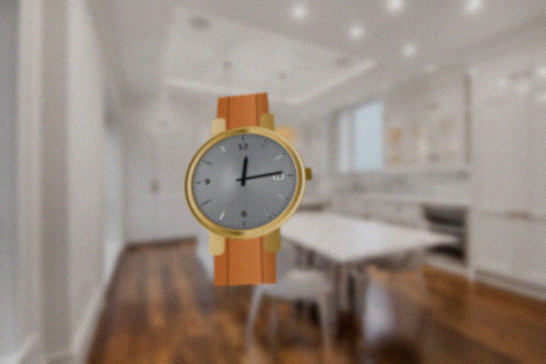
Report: 12.14
